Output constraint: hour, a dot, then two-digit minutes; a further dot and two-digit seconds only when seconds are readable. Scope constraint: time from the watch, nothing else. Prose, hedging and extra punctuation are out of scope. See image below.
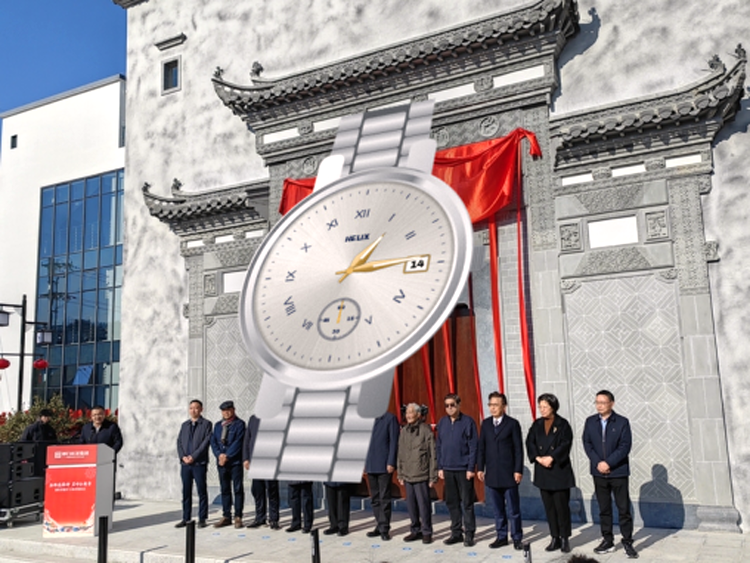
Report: 1.14
